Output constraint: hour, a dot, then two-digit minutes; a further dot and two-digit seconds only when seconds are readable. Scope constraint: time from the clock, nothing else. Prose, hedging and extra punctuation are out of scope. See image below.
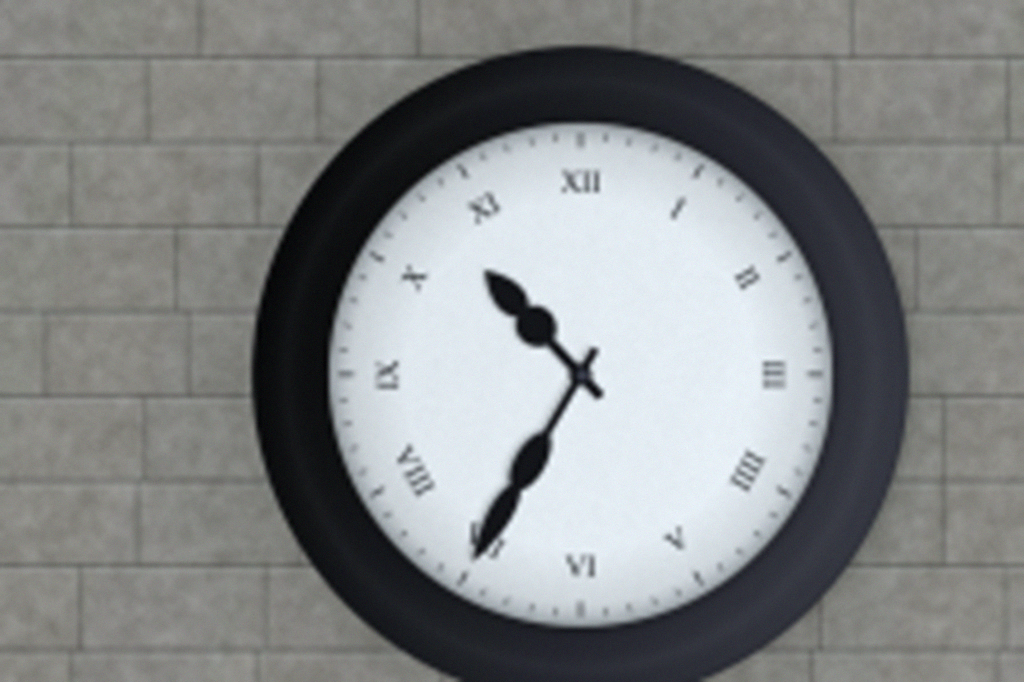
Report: 10.35
